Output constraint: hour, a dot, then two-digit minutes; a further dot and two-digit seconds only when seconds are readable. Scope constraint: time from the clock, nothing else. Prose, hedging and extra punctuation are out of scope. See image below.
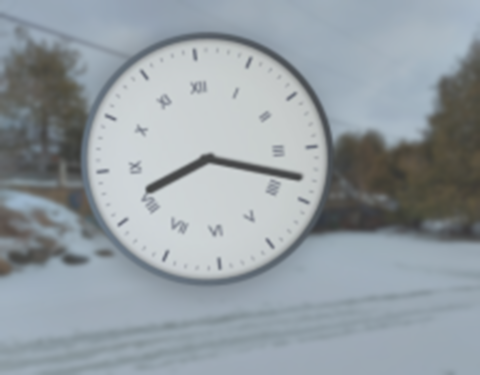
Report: 8.18
